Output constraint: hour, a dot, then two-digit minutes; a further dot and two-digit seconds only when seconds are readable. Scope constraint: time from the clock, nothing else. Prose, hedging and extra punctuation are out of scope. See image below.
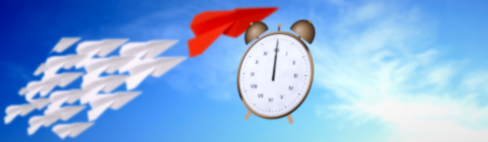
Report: 12.00
